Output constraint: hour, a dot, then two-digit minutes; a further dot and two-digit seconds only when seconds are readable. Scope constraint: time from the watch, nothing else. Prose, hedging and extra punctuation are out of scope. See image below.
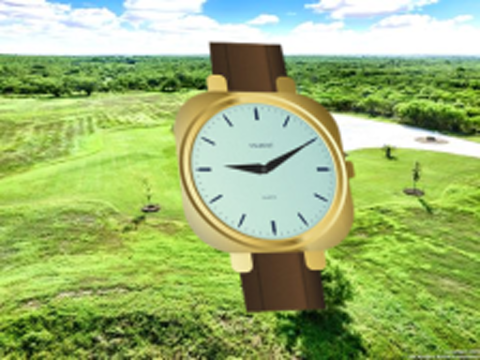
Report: 9.10
